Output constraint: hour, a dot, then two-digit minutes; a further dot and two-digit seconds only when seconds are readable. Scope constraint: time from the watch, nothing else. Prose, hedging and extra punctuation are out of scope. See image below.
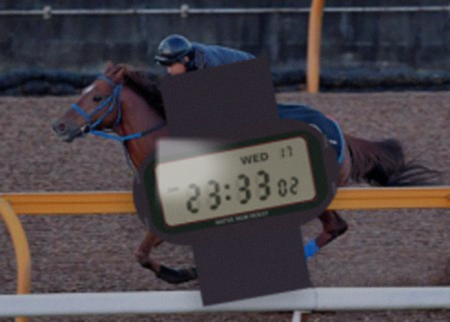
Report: 23.33.02
